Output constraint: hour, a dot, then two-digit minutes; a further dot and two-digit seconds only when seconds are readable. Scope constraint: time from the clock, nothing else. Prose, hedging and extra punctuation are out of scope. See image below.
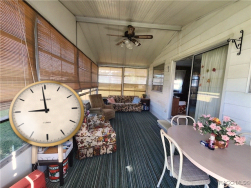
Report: 8.59
